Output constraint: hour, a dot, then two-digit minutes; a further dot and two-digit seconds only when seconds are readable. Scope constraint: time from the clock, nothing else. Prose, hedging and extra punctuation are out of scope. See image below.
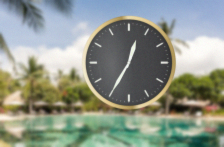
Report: 12.35
